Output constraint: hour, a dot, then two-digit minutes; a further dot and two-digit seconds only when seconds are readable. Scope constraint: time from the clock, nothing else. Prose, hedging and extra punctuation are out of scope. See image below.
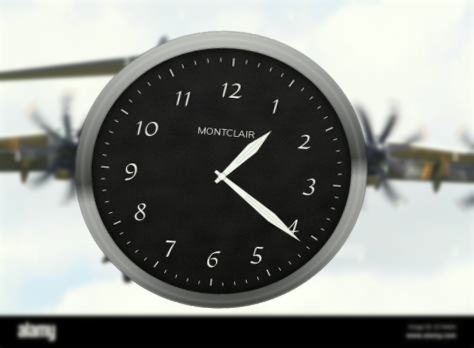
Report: 1.21
